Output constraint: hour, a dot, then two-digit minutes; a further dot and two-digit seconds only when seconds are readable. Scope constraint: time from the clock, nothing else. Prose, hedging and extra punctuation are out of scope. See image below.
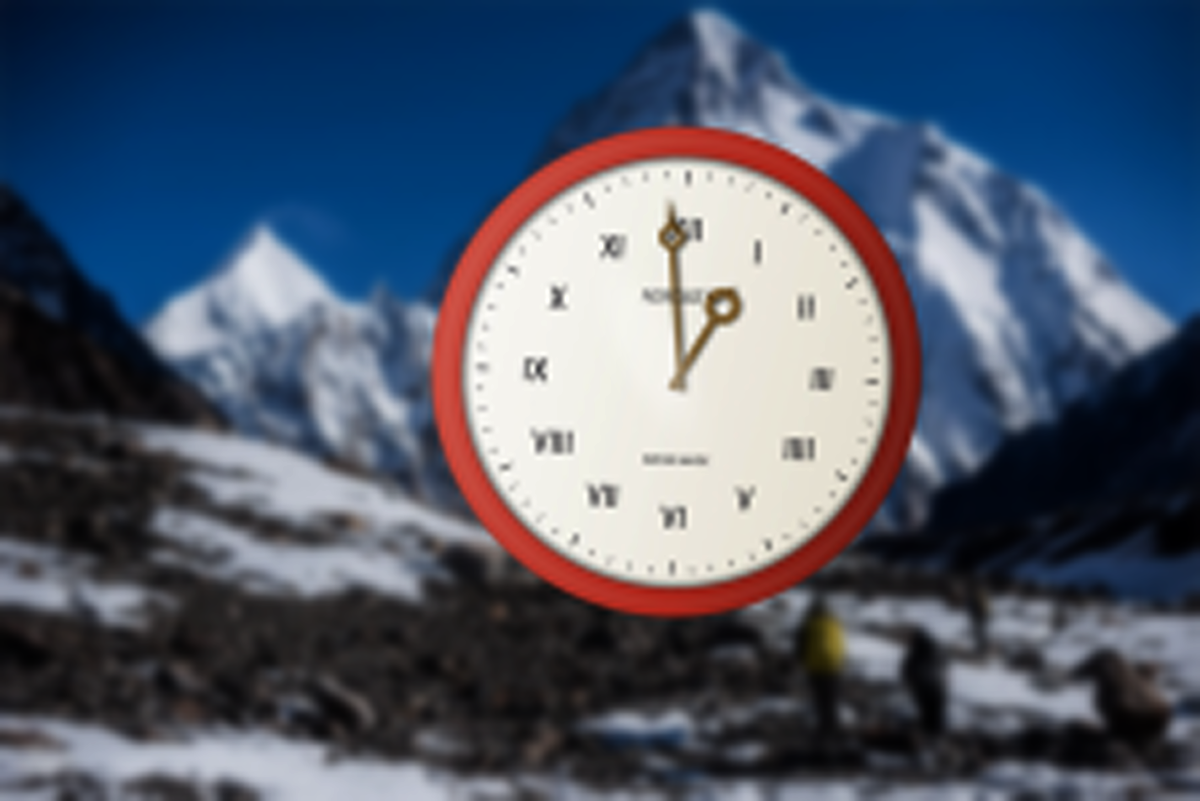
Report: 12.59
